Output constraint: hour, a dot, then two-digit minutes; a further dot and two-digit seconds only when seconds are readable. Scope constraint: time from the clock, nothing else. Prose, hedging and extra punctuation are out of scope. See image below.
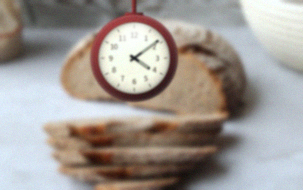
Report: 4.09
